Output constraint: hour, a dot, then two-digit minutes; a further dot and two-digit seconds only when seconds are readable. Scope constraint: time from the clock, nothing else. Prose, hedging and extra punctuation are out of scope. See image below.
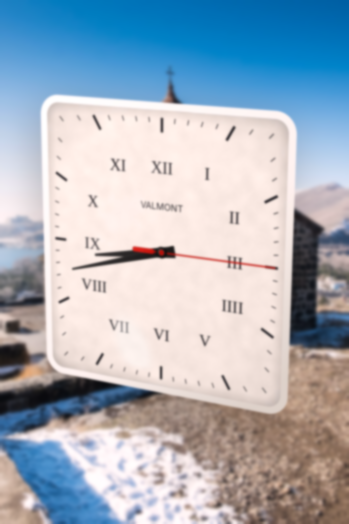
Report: 8.42.15
